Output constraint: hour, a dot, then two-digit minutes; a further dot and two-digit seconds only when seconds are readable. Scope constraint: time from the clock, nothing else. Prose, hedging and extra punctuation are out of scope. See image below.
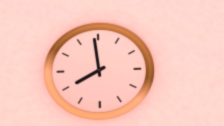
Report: 7.59
